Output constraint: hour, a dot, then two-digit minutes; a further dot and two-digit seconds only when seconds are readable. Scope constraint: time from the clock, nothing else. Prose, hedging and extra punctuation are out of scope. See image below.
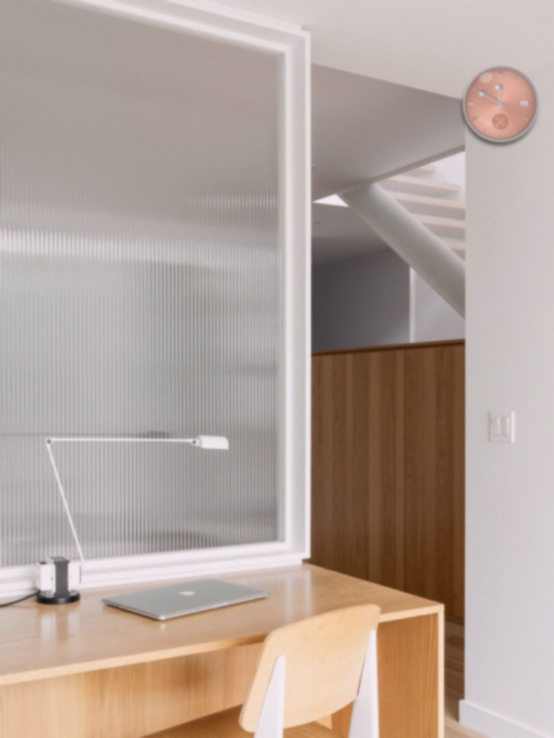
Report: 11.50
